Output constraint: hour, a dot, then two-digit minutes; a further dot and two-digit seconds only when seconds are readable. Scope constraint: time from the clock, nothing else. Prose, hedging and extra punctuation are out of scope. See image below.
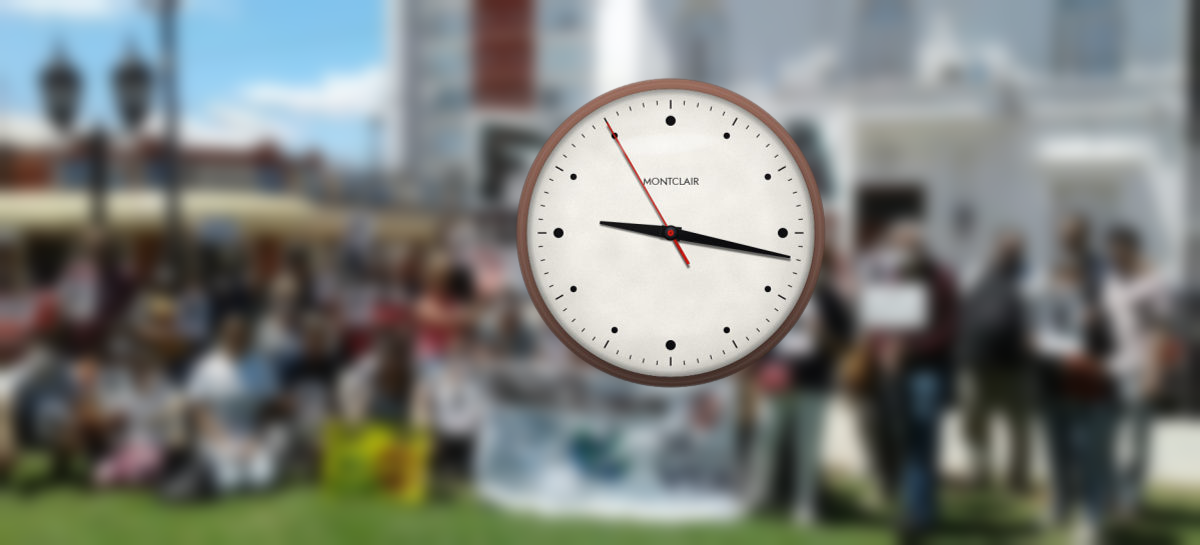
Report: 9.16.55
